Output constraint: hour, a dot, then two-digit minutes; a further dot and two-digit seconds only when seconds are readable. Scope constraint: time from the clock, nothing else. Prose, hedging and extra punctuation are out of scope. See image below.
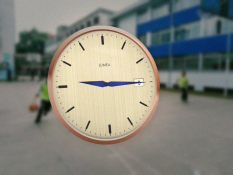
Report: 9.15
